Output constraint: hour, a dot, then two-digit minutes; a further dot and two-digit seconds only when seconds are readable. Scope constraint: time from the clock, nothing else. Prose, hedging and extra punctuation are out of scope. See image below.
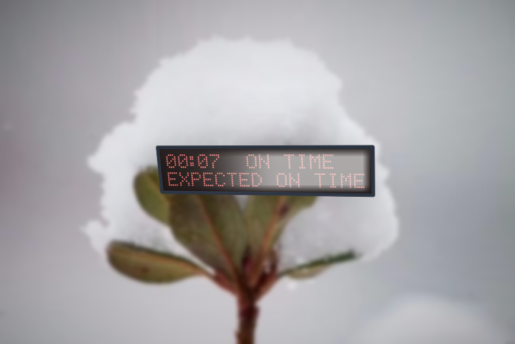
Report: 0.07
